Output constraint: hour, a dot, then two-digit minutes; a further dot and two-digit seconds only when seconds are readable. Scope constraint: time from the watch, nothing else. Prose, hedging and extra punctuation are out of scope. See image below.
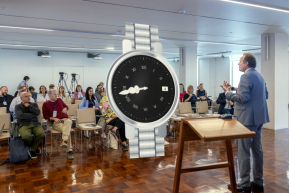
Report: 8.43
